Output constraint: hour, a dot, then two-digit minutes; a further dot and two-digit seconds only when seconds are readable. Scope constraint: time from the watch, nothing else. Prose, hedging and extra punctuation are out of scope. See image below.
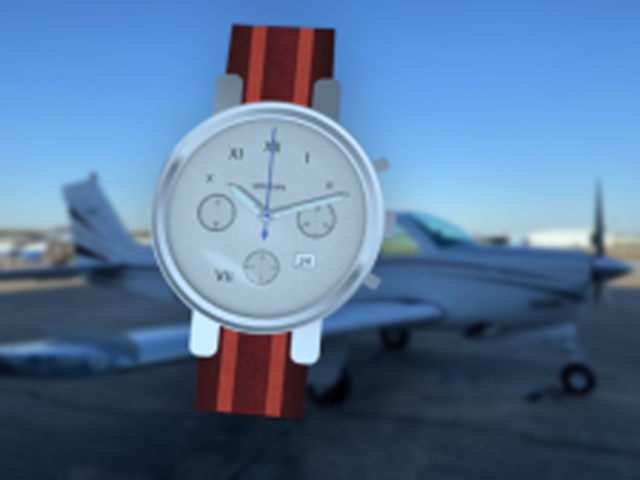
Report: 10.12
